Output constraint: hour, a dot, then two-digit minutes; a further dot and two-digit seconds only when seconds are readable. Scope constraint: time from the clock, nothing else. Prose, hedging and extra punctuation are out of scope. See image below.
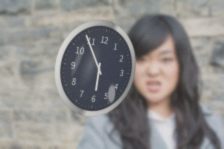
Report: 5.54
